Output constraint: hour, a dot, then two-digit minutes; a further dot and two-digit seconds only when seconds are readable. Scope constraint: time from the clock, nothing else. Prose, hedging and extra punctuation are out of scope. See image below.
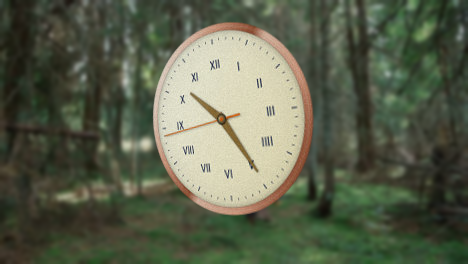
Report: 10.24.44
